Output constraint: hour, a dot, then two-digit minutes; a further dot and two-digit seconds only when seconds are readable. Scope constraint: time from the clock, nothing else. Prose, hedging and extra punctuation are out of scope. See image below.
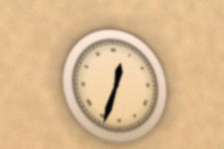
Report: 12.34
